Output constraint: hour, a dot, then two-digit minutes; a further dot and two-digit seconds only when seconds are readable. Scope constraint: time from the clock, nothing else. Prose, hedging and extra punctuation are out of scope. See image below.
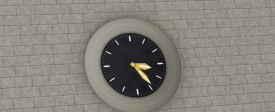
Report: 3.24
